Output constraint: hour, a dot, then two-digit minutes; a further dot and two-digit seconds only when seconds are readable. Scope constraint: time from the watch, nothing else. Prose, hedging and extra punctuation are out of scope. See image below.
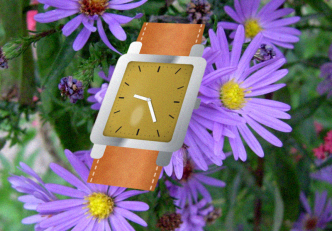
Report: 9.25
